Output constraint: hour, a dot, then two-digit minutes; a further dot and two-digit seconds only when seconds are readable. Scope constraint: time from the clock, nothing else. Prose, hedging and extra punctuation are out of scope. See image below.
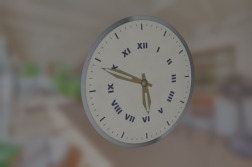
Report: 5.49
